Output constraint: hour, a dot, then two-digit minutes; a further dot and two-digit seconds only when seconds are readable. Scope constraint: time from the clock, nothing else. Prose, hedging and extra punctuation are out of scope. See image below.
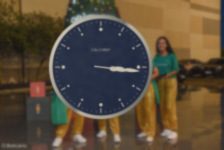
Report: 3.16
